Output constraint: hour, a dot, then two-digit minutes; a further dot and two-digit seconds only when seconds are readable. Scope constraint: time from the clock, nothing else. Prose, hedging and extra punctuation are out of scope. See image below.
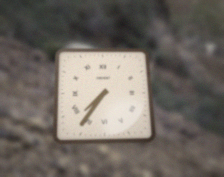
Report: 7.36
